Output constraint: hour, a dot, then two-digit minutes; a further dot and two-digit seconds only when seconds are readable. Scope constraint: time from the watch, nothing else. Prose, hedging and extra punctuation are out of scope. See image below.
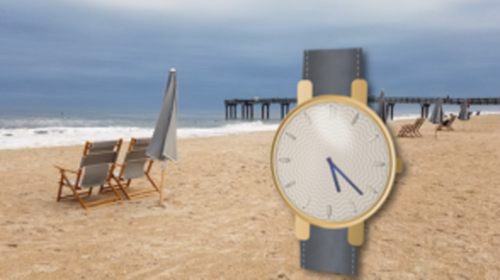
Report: 5.22
